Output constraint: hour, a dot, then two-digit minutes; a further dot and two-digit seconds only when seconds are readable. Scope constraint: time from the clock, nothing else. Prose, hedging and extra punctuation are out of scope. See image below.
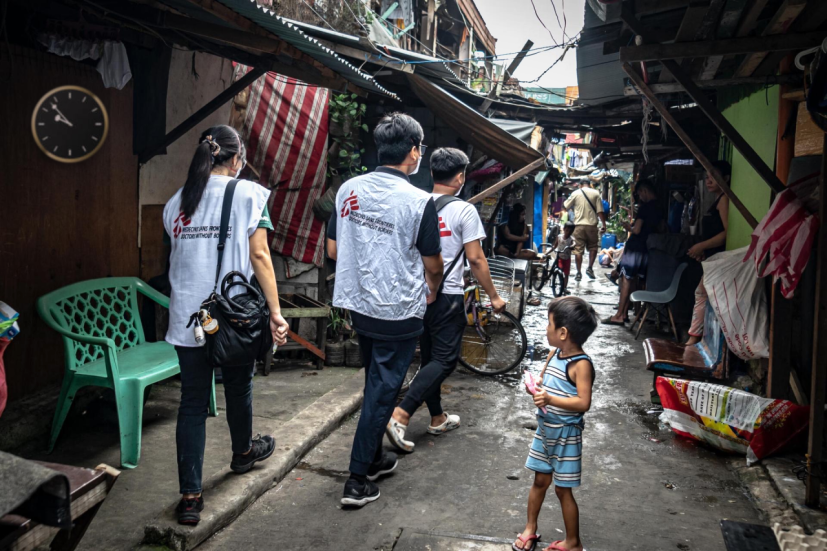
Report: 9.53
